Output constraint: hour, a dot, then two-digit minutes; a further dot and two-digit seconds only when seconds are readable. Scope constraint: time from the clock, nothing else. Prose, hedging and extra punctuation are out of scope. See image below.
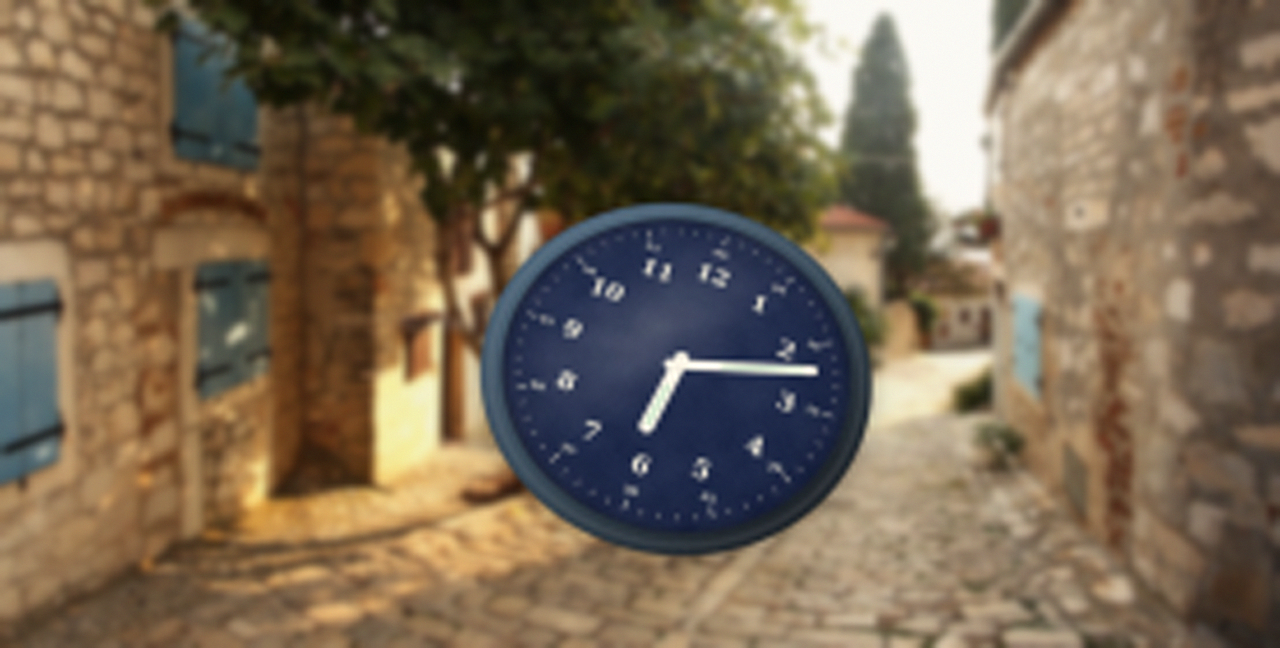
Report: 6.12
